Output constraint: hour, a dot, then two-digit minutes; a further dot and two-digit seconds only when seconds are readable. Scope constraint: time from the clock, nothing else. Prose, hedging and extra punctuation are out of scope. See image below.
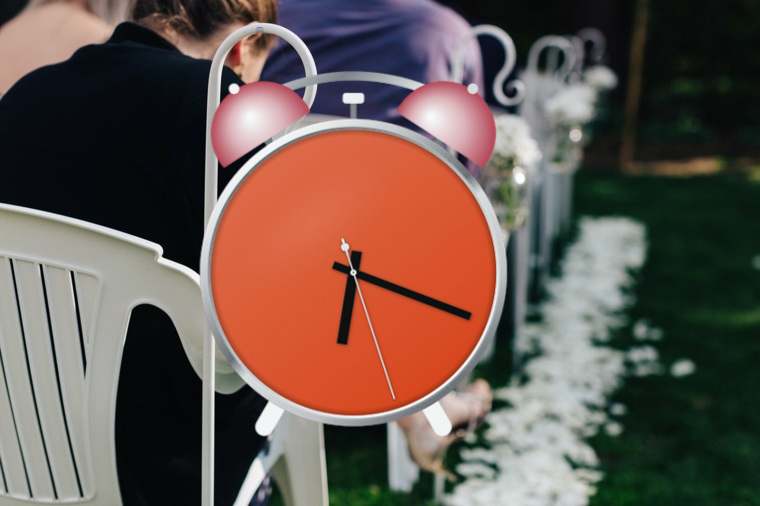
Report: 6.18.27
